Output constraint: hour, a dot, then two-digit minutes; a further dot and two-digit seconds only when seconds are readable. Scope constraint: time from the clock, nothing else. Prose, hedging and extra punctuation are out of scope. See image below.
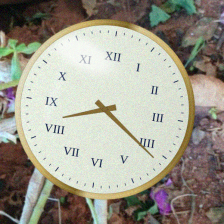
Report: 8.21
